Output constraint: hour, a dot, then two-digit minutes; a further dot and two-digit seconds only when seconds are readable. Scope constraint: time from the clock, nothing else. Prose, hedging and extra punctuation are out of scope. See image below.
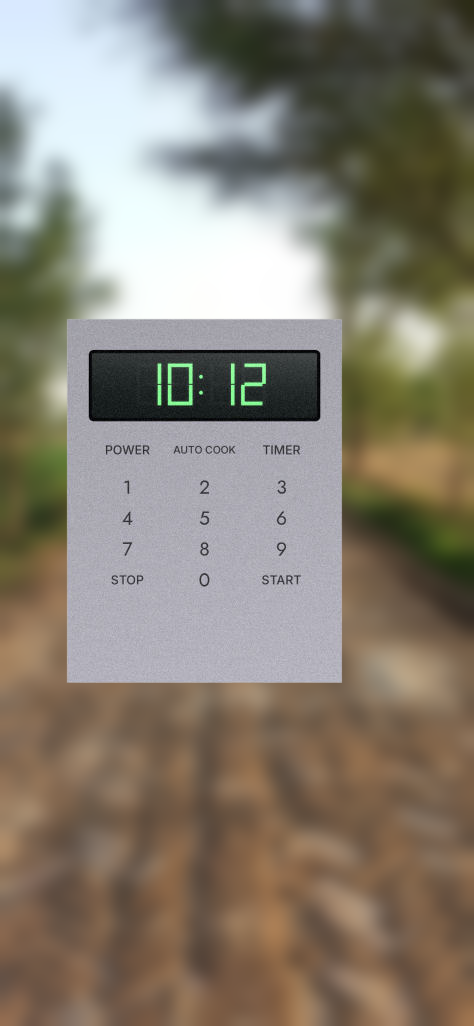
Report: 10.12
